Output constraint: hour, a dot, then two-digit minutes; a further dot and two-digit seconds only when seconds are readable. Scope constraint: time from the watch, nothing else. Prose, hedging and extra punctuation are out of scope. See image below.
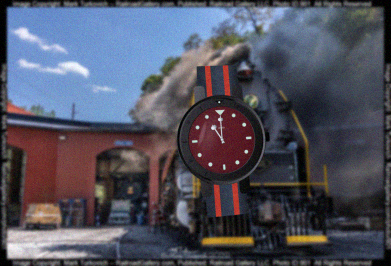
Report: 11.00
